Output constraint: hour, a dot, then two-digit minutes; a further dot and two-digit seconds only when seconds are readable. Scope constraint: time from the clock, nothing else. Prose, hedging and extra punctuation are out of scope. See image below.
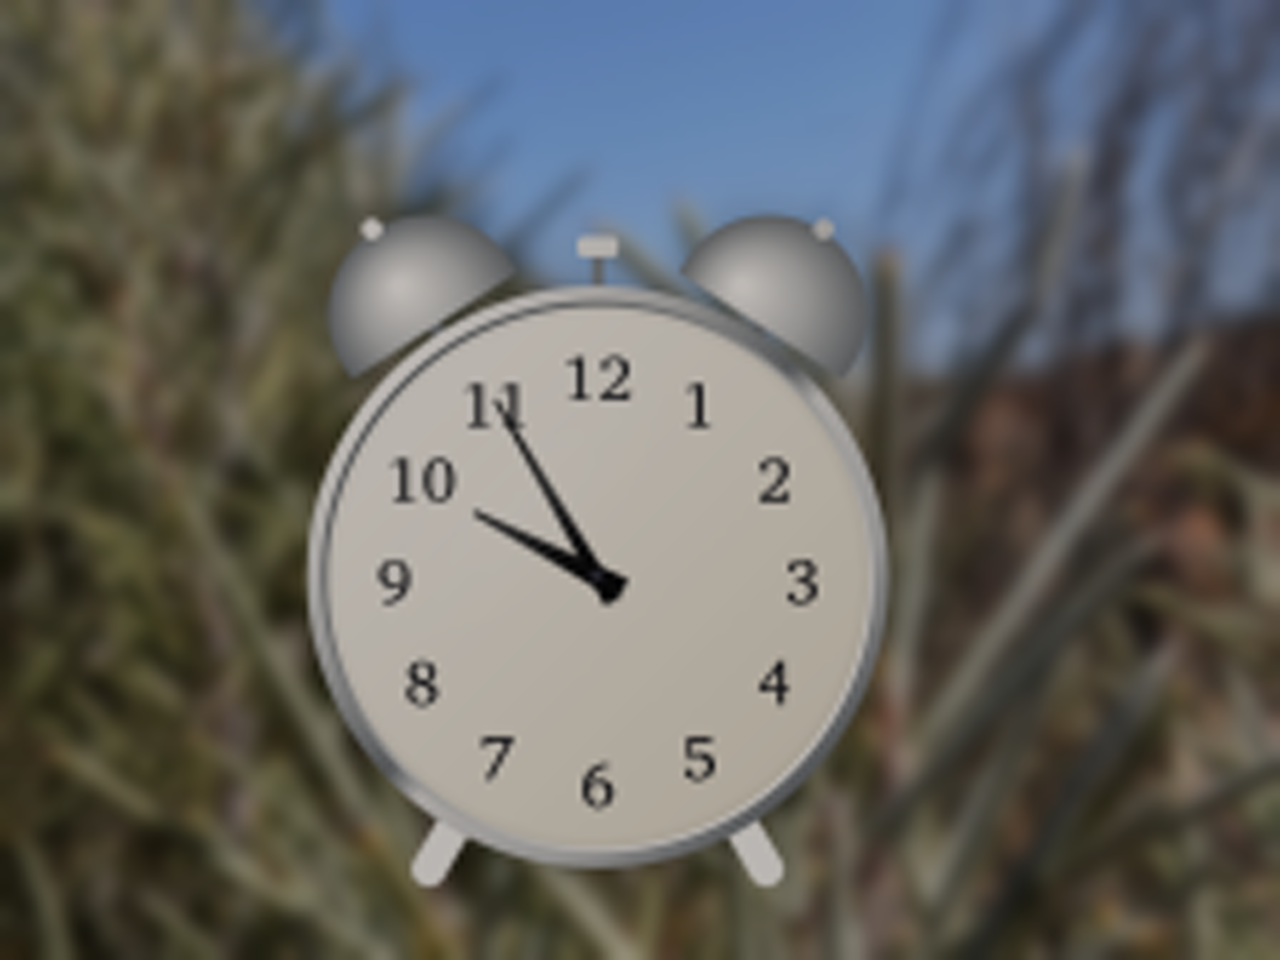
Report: 9.55
